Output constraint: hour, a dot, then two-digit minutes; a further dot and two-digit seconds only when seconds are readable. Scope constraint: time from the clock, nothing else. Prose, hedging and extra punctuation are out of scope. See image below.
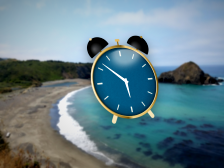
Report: 5.52
